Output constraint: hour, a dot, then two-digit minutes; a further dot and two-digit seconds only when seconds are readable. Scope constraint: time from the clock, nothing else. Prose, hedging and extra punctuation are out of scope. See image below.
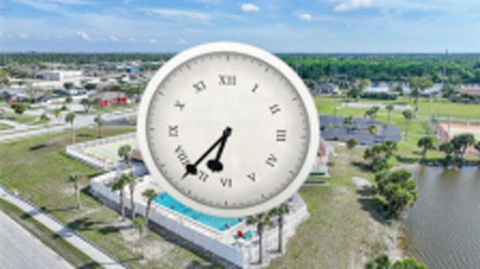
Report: 6.37
